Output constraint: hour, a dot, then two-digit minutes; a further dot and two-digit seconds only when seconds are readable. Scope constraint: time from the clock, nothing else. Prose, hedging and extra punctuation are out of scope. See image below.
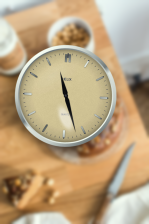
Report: 11.27
